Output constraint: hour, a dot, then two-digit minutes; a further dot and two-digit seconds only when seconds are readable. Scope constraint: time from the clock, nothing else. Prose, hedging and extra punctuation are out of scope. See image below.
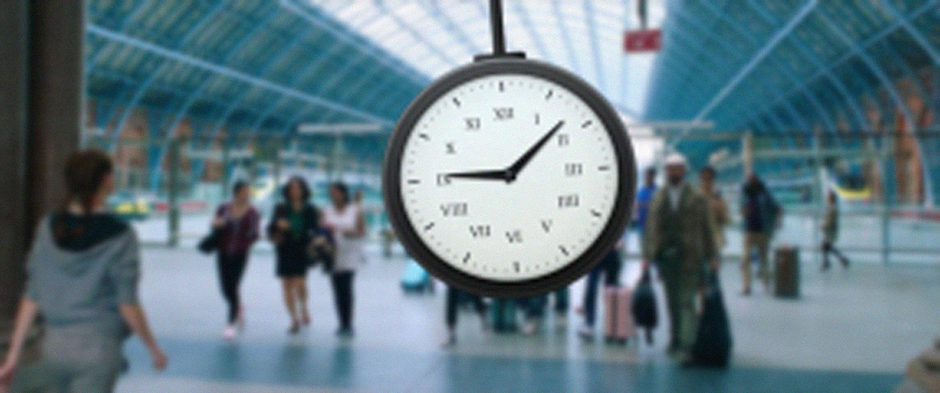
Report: 9.08
